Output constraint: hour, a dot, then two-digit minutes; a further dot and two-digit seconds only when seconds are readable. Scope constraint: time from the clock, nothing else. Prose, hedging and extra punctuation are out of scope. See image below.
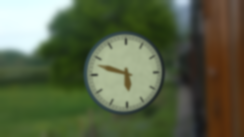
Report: 5.48
